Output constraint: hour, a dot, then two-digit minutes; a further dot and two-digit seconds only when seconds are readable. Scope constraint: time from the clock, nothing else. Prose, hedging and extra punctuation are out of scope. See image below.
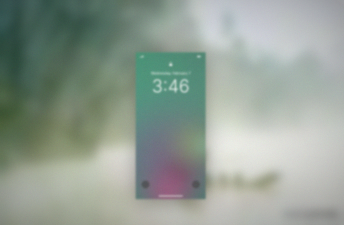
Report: 3.46
